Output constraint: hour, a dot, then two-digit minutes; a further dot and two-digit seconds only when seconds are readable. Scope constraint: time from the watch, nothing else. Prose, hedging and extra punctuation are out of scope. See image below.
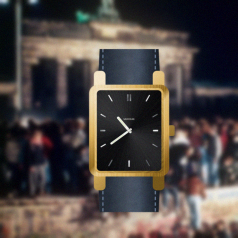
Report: 10.39
